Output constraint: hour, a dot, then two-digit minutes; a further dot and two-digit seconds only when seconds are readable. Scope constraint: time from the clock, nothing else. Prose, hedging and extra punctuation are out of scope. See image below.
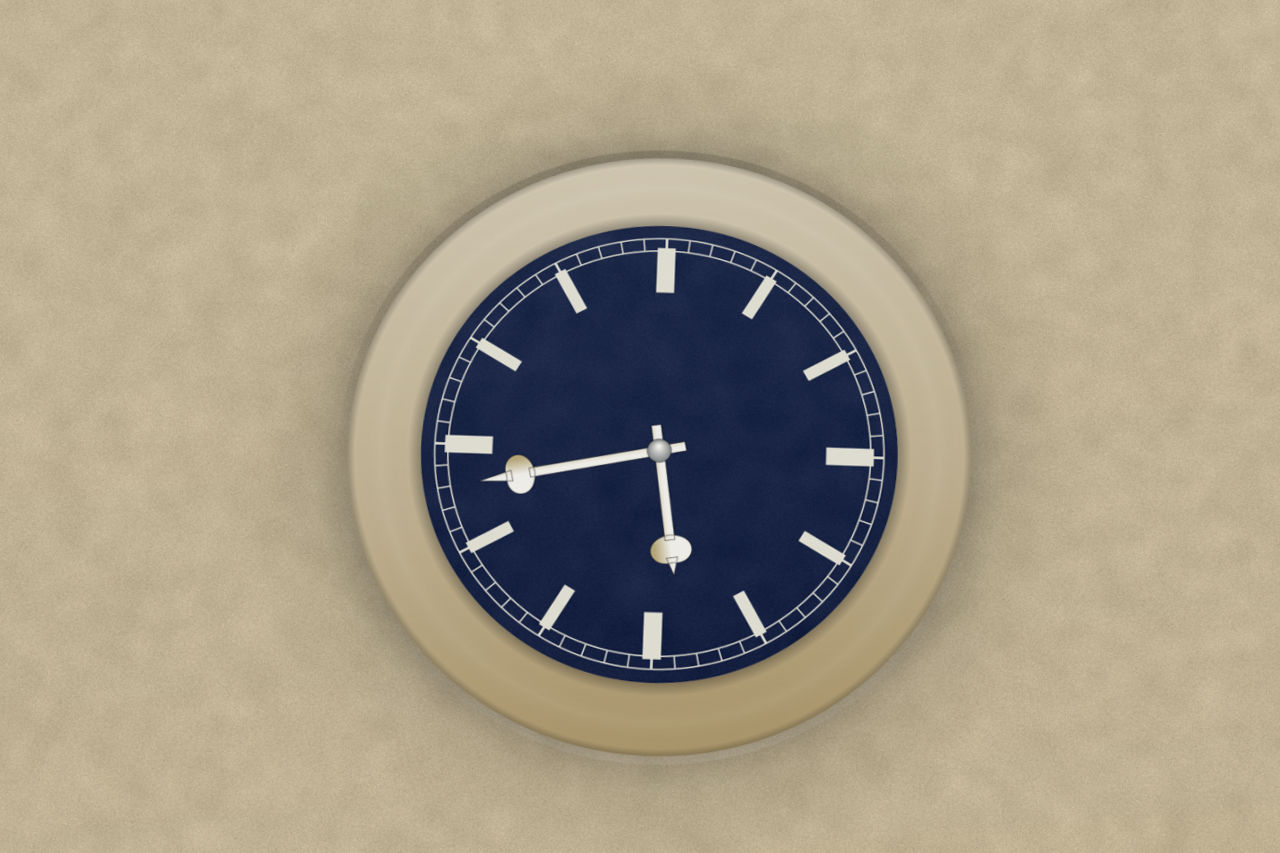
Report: 5.43
